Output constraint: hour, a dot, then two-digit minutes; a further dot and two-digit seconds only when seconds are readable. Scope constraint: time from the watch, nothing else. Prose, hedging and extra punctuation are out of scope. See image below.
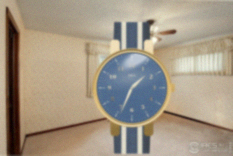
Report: 1.34
